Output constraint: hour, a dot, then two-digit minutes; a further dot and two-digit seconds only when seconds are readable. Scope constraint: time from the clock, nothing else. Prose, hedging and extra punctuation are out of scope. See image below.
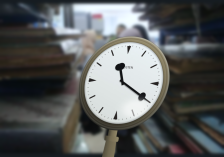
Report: 11.20
